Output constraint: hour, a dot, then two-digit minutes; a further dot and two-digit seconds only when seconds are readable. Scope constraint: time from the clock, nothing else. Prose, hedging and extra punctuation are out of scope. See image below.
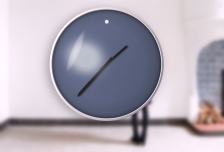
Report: 1.37
